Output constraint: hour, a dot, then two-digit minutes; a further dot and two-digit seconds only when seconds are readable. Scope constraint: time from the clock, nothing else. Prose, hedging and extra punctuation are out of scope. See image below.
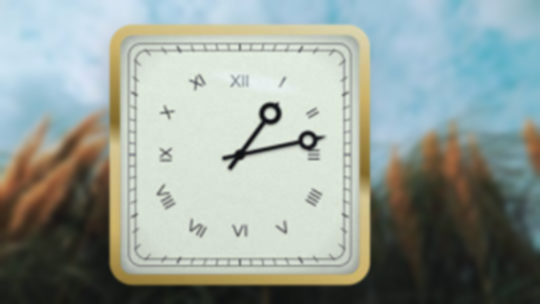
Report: 1.13
